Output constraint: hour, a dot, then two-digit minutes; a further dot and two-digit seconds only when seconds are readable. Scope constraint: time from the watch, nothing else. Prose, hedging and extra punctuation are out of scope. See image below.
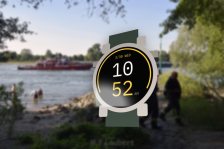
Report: 10.52
